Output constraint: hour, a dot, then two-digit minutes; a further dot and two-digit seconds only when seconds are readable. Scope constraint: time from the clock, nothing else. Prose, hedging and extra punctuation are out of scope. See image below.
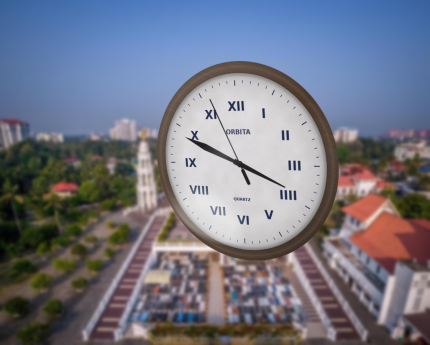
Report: 3.48.56
